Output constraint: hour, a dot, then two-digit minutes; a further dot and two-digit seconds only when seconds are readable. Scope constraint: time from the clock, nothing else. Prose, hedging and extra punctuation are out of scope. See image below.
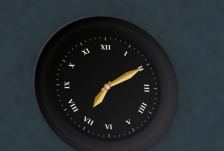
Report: 7.10
